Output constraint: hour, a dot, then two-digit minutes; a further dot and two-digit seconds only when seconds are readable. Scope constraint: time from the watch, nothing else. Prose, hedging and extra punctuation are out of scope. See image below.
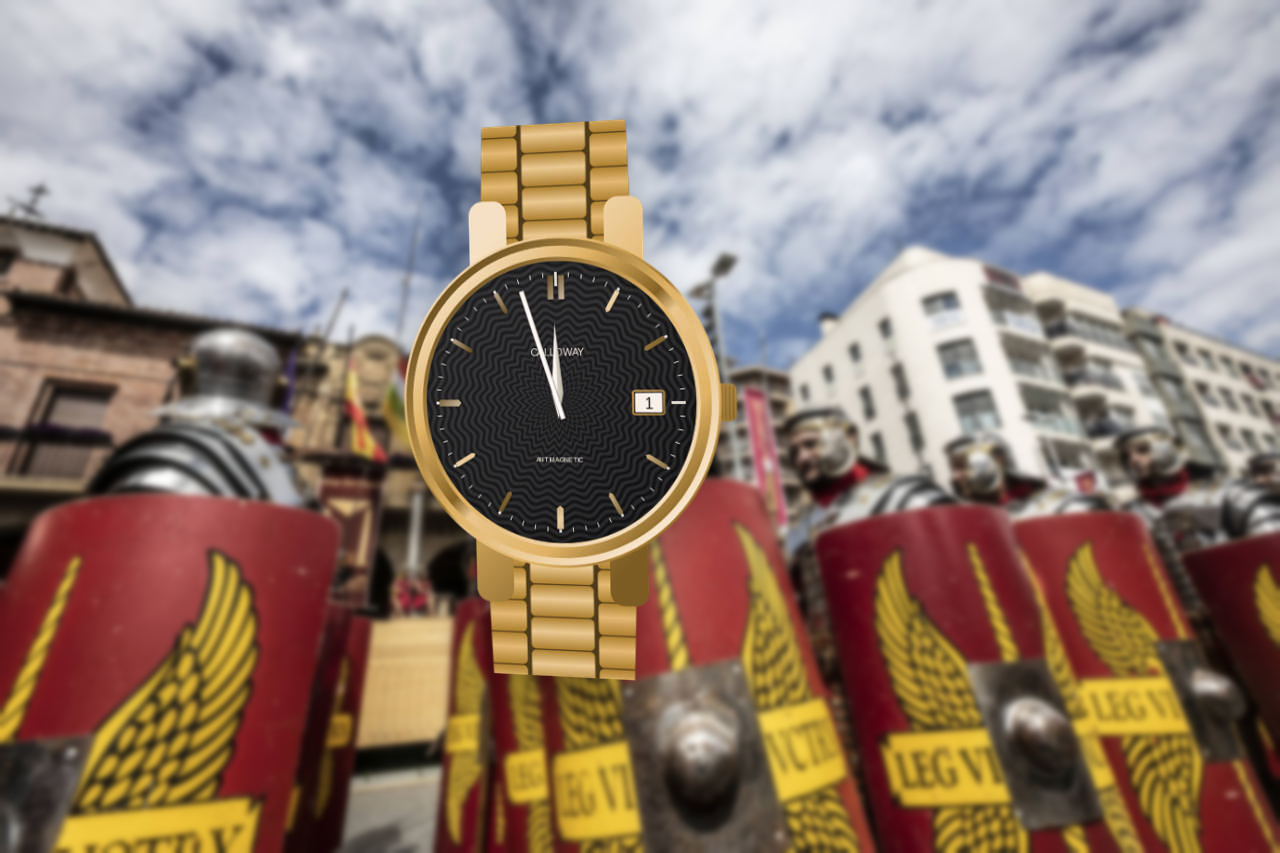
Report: 11.57
